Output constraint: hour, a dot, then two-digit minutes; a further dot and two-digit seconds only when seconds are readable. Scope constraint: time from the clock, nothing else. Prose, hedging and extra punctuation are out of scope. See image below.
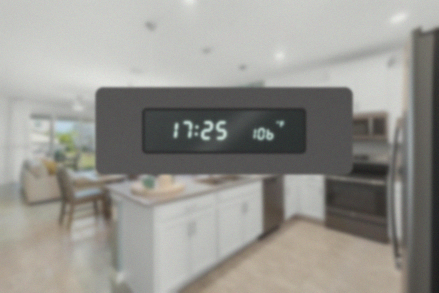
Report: 17.25
